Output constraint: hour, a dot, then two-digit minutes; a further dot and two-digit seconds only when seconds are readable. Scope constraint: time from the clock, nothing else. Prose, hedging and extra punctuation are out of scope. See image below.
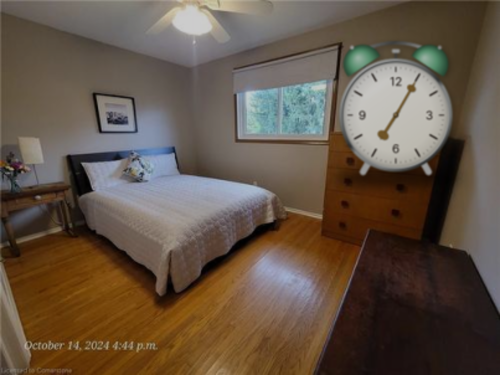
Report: 7.05
